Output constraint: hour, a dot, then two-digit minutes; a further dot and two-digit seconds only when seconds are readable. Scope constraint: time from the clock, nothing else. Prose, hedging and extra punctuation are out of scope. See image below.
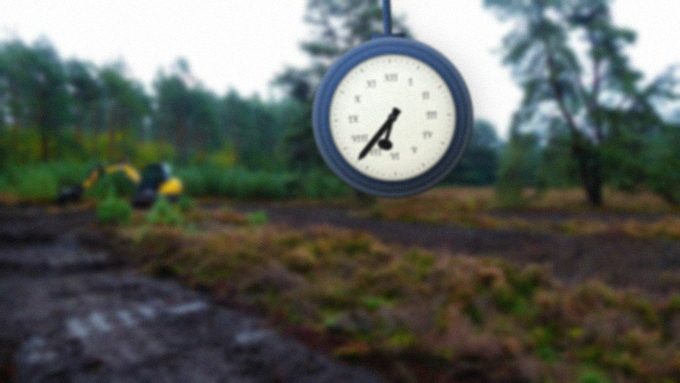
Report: 6.37
